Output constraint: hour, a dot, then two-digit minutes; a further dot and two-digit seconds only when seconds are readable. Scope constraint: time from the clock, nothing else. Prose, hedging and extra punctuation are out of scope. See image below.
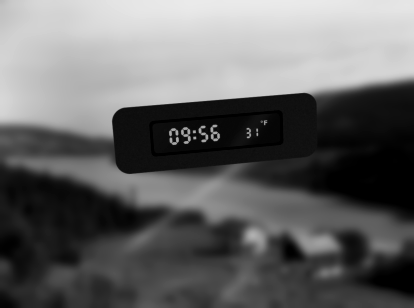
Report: 9.56
